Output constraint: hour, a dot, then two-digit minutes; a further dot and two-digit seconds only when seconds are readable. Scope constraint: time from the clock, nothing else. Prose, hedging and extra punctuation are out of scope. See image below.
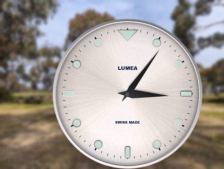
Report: 3.06
